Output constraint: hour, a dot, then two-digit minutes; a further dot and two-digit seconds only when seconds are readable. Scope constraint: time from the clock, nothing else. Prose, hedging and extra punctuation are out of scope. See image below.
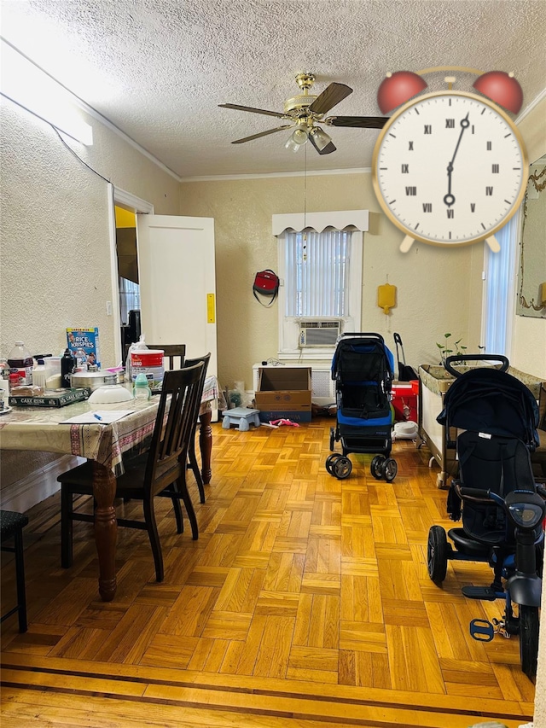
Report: 6.03
